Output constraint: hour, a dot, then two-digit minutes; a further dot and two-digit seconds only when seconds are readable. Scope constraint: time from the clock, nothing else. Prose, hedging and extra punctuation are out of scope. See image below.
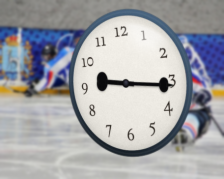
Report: 9.16
